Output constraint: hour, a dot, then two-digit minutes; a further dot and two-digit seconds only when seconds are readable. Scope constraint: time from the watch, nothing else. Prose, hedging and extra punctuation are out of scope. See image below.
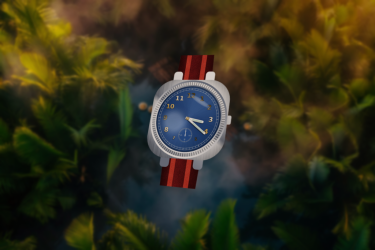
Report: 3.21
